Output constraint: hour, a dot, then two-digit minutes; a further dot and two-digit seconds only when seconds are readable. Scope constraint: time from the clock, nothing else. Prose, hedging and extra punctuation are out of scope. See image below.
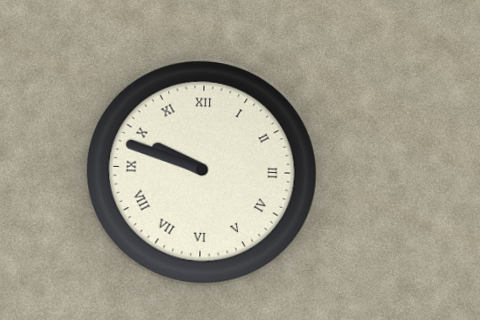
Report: 9.48
